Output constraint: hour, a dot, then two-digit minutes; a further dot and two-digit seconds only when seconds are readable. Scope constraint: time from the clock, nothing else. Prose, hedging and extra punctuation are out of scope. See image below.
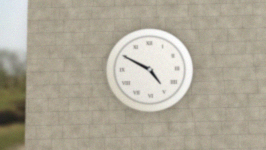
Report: 4.50
